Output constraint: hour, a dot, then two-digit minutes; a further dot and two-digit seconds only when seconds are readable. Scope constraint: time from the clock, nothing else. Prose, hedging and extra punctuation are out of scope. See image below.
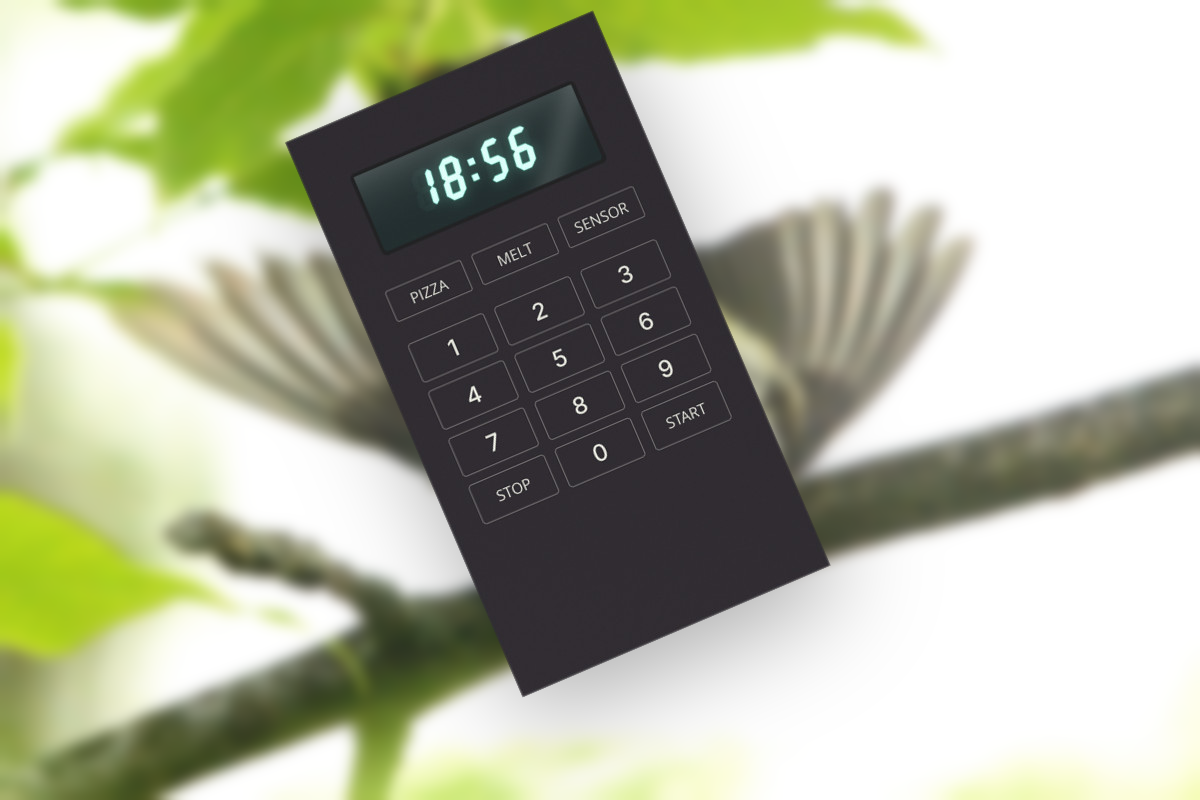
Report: 18.56
